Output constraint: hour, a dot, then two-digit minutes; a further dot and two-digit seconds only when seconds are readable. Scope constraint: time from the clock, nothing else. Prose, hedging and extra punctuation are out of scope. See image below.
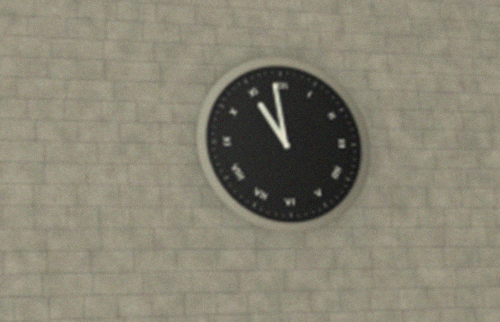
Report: 10.59
